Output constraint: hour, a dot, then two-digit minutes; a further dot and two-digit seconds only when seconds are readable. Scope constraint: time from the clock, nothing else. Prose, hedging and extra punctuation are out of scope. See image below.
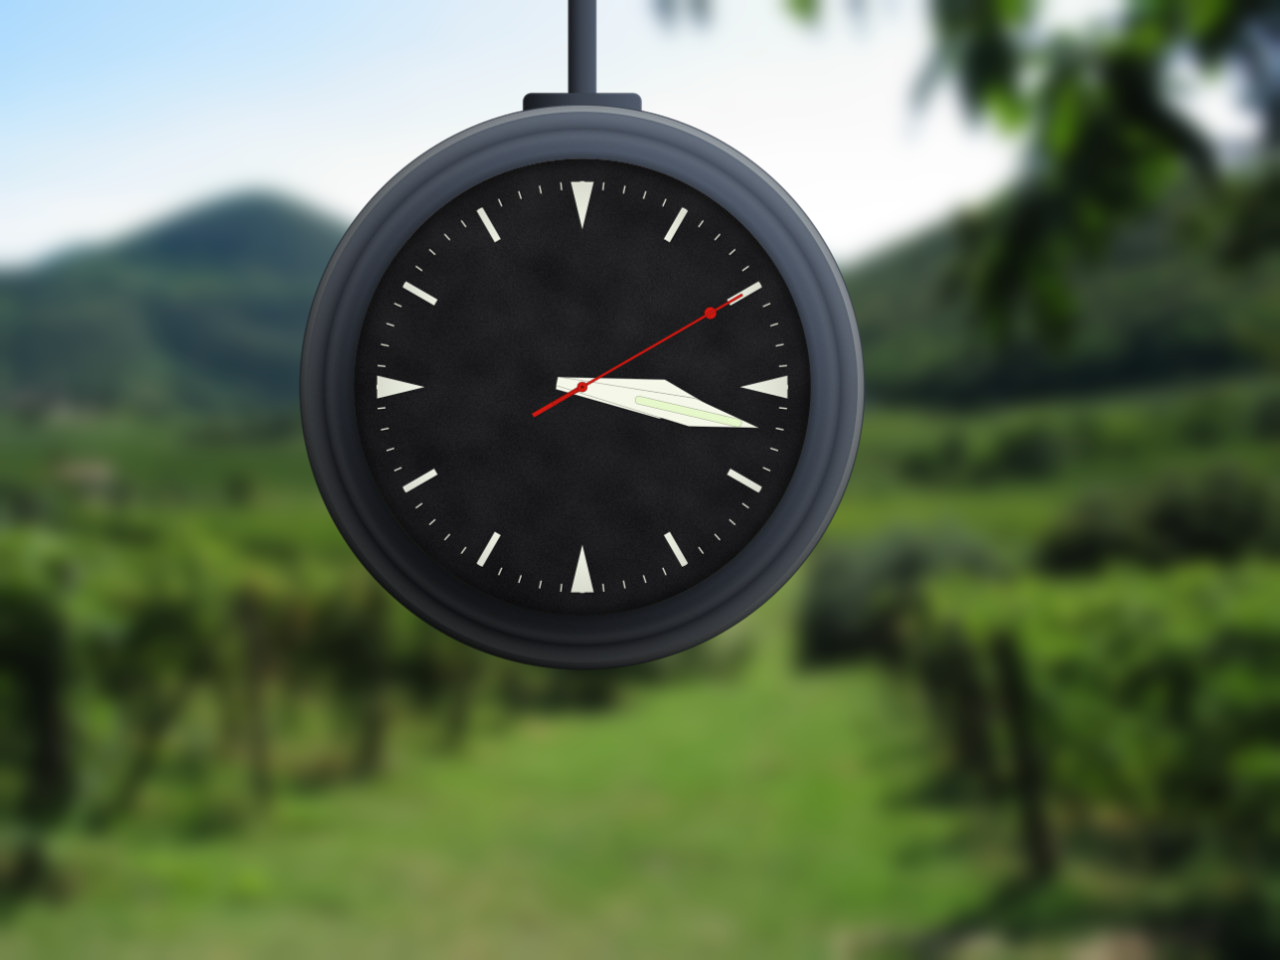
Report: 3.17.10
